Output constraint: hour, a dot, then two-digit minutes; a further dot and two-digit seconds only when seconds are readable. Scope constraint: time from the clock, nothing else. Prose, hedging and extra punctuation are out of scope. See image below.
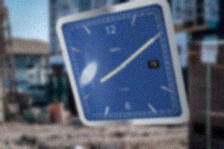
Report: 8.10
